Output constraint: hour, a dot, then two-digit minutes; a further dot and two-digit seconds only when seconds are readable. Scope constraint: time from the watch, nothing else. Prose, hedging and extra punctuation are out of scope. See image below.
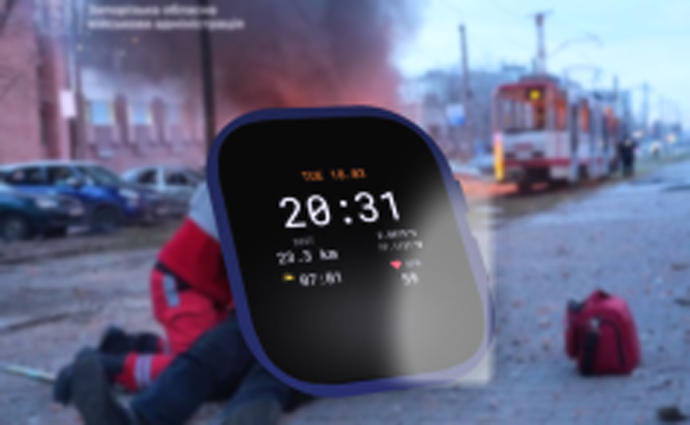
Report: 20.31
